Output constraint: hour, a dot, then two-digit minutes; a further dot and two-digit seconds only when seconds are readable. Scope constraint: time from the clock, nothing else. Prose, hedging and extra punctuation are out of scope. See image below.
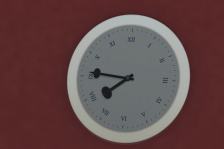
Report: 7.46
